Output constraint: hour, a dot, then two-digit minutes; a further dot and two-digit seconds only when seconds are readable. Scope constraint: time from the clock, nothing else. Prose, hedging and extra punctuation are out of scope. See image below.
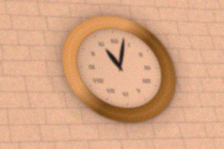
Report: 11.03
